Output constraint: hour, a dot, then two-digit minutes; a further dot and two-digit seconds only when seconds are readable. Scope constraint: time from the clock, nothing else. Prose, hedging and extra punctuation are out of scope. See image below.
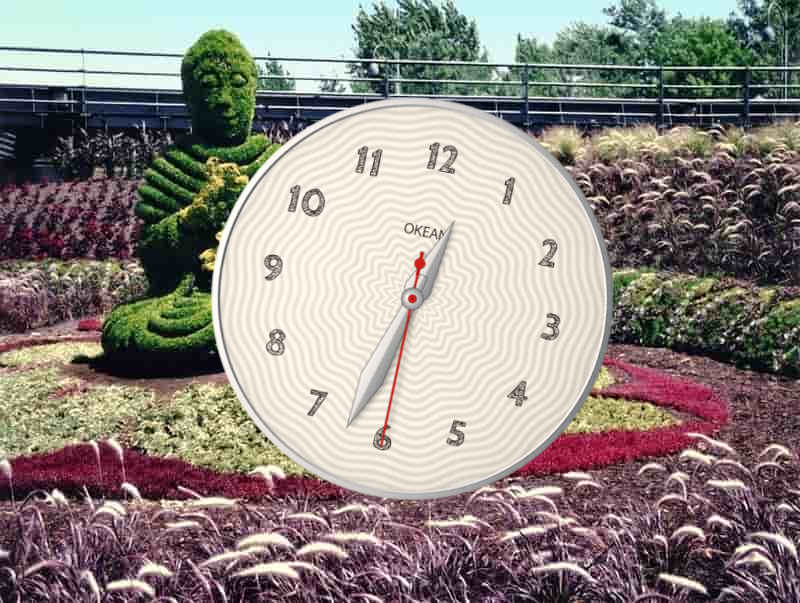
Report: 12.32.30
